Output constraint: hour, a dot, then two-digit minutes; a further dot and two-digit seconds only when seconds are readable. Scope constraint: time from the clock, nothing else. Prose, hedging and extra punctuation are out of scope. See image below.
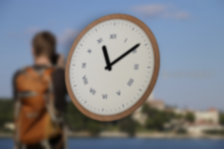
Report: 11.09
